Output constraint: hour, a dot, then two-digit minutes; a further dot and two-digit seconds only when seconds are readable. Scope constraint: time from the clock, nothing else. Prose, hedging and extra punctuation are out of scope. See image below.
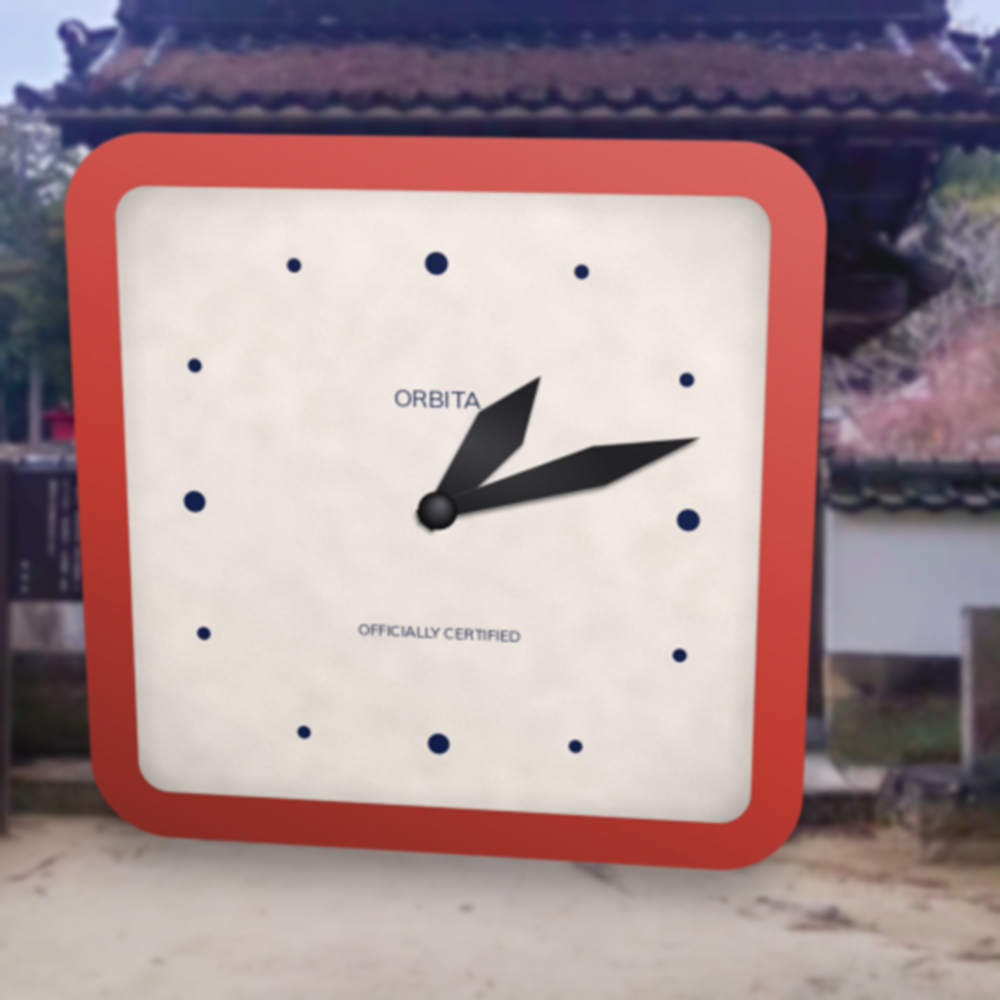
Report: 1.12
